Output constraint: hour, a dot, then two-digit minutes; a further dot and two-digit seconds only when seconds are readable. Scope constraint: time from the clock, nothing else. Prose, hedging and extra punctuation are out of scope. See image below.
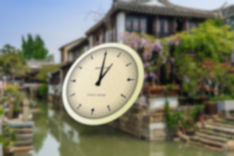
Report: 1.00
